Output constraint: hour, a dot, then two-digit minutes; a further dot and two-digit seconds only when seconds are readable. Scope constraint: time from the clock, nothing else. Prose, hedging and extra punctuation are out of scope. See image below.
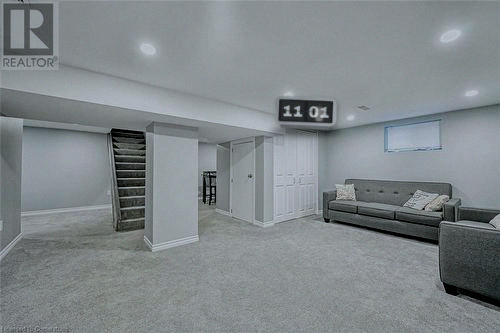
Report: 11.01
